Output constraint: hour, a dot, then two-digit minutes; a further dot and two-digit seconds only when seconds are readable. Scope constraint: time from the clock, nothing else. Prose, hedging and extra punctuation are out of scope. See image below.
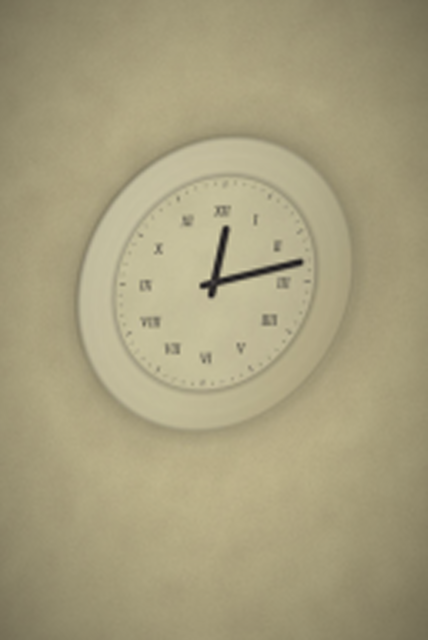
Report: 12.13
